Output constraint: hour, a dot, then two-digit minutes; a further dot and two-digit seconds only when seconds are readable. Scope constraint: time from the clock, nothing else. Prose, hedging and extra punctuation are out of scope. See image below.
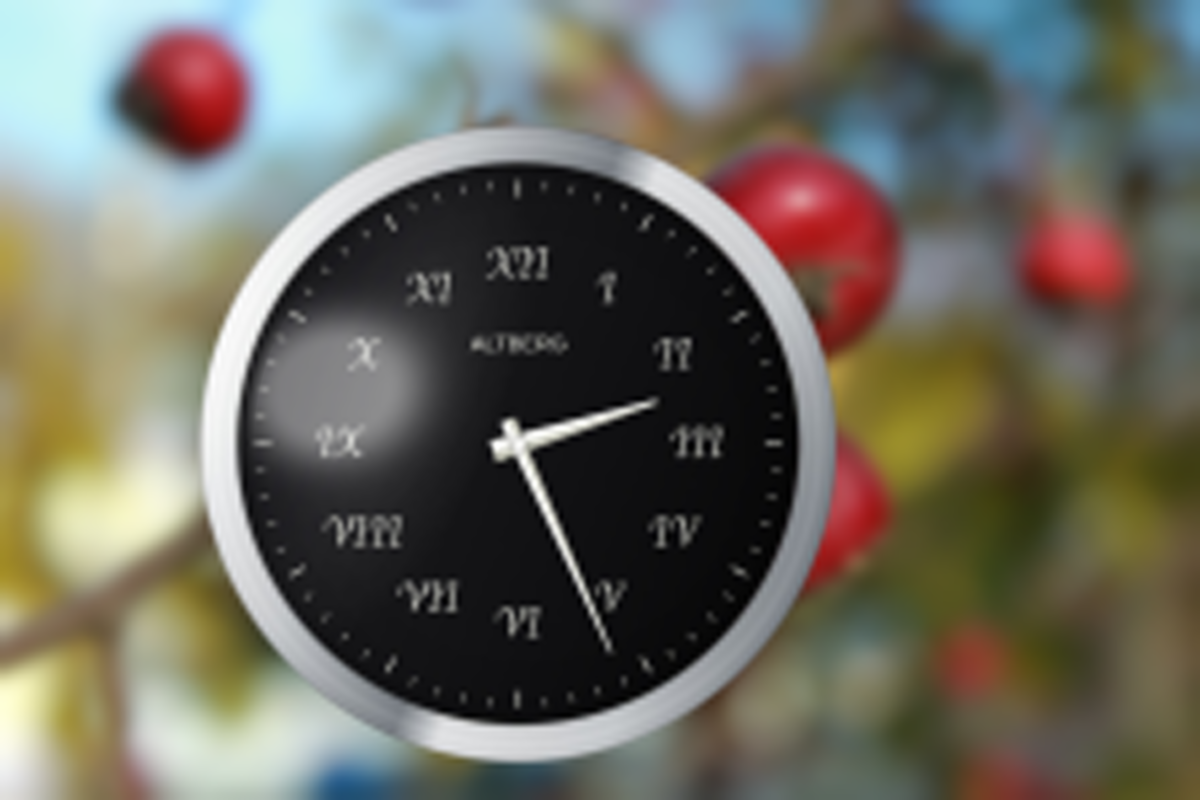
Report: 2.26
